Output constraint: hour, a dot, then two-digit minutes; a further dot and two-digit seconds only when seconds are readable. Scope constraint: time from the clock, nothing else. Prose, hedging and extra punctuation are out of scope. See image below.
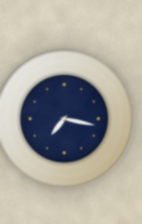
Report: 7.17
